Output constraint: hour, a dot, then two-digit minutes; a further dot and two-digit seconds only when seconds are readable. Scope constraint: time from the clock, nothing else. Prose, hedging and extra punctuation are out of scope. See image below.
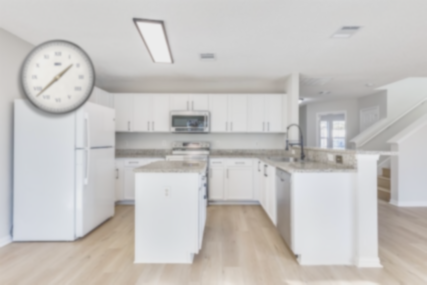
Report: 1.38
